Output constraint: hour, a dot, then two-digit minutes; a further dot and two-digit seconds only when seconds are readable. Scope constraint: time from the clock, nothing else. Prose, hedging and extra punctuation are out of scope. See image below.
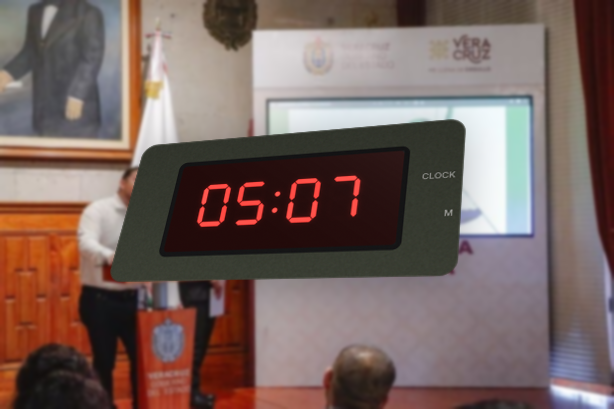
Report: 5.07
